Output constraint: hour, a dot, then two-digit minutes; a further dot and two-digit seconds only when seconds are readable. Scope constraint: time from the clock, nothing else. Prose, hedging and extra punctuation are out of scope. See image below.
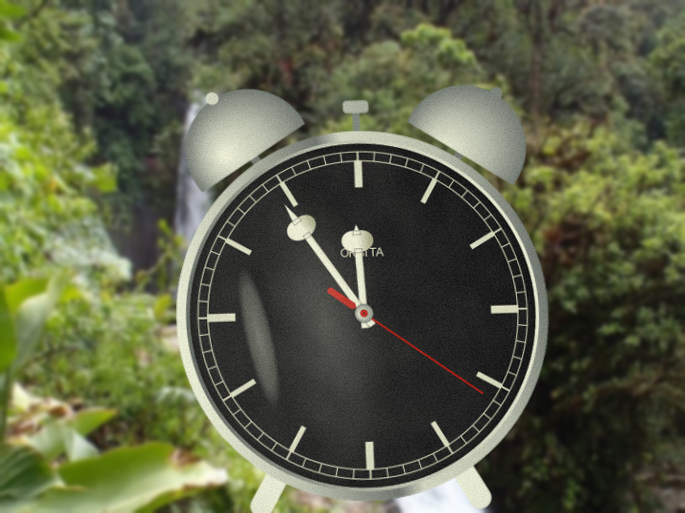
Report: 11.54.21
